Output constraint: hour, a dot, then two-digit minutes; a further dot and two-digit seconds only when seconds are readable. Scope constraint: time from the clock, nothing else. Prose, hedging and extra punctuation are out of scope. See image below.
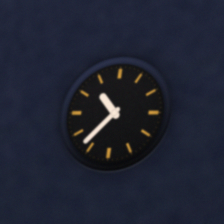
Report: 10.37
